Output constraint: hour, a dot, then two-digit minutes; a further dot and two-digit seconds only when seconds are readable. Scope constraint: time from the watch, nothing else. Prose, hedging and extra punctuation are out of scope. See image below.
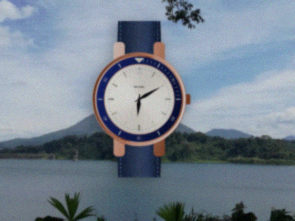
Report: 6.10
